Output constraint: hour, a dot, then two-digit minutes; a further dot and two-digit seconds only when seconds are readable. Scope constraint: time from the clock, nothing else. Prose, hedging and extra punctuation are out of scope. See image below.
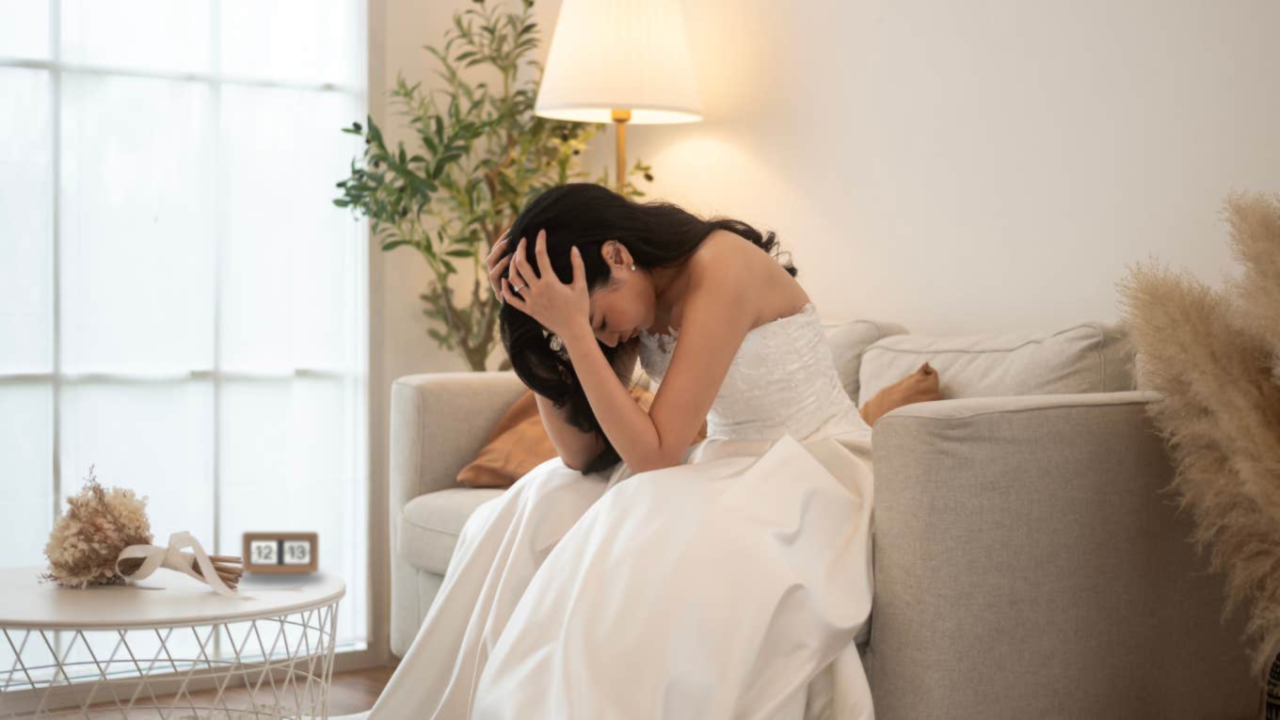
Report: 12.13
